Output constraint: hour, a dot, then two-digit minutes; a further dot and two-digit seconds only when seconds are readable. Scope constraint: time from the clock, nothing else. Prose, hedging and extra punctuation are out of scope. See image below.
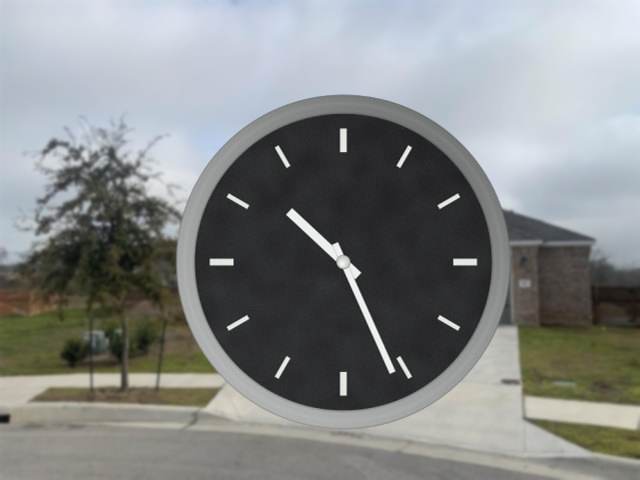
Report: 10.26
